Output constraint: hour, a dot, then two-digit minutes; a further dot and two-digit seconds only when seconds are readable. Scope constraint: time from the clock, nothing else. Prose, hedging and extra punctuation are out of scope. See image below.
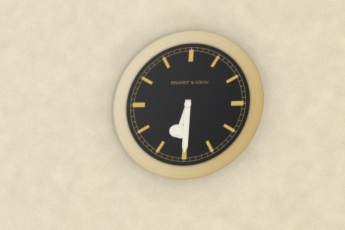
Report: 6.30
